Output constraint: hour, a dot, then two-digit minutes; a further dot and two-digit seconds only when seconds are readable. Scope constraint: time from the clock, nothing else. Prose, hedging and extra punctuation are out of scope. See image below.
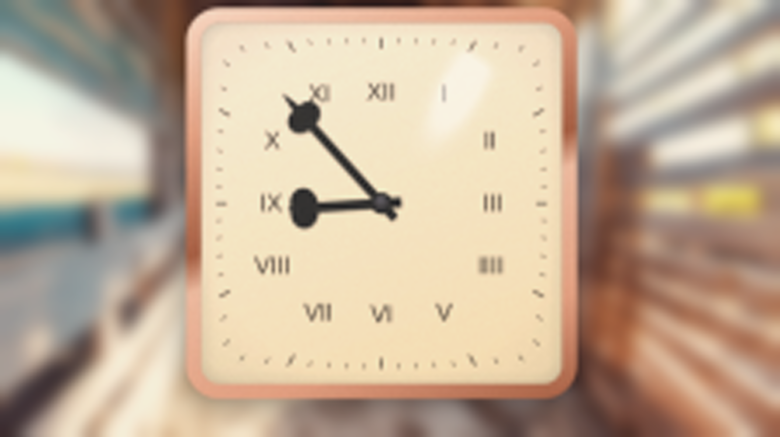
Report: 8.53
